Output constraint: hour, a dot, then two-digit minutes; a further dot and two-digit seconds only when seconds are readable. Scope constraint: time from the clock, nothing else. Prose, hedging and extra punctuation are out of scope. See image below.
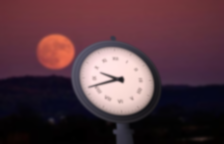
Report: 9.42
